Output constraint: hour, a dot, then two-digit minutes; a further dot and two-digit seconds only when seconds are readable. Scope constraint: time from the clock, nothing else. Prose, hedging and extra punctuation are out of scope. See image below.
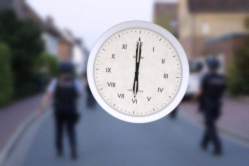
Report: 6.00
